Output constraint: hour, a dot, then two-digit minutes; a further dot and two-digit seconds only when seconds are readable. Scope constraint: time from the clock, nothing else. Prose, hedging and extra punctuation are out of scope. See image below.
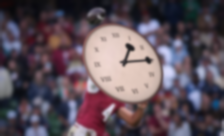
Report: 1.15
